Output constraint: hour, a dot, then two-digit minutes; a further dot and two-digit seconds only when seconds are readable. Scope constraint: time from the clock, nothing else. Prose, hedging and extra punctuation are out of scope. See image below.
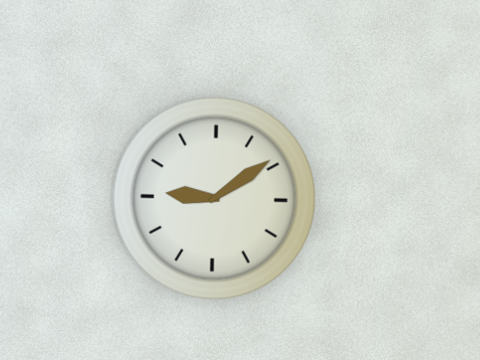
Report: 9.09
